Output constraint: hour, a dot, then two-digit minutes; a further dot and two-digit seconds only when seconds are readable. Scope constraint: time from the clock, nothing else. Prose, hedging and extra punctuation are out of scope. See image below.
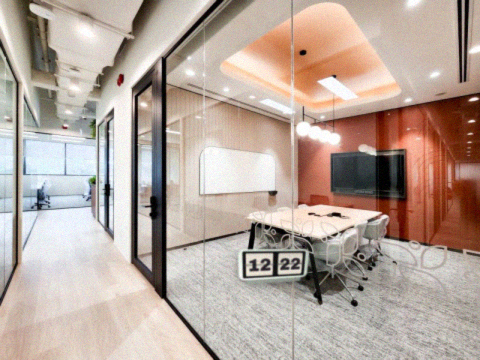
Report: 12.22
